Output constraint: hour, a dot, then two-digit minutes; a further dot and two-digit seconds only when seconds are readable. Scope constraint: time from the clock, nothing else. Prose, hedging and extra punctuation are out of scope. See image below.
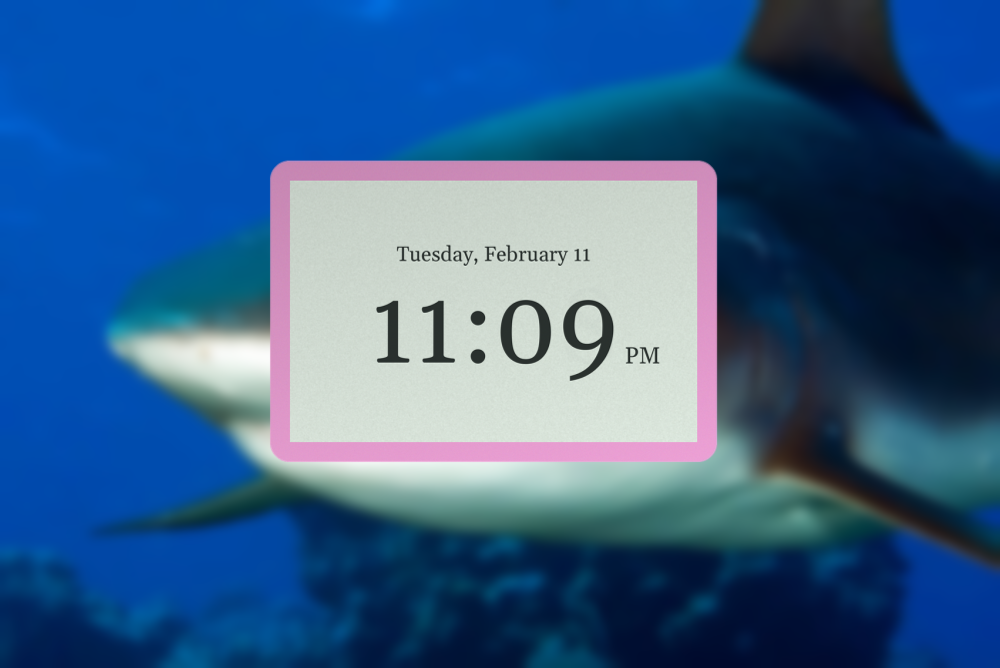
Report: 11.09
